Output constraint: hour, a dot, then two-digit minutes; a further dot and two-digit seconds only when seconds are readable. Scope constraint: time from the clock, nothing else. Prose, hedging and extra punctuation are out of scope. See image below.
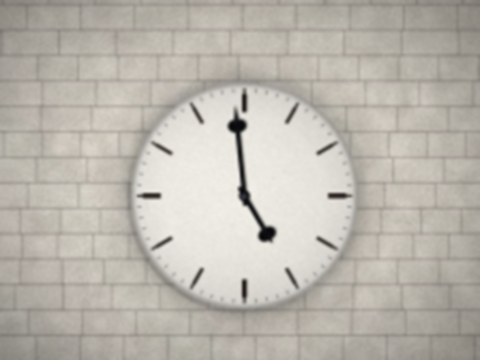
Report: 4.59
